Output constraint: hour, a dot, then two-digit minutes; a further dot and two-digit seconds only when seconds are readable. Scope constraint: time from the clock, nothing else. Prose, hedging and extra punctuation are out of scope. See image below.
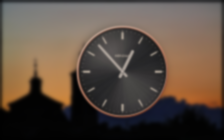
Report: 12.53
